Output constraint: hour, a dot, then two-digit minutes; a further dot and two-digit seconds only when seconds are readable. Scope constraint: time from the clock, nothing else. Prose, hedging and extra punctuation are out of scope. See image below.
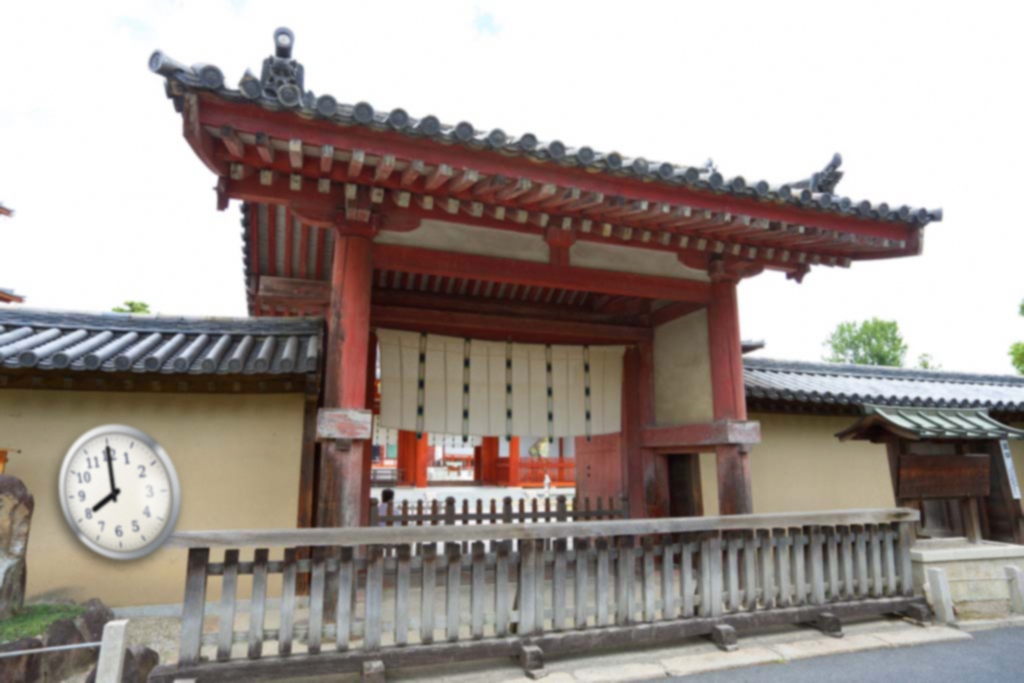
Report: 8.00
